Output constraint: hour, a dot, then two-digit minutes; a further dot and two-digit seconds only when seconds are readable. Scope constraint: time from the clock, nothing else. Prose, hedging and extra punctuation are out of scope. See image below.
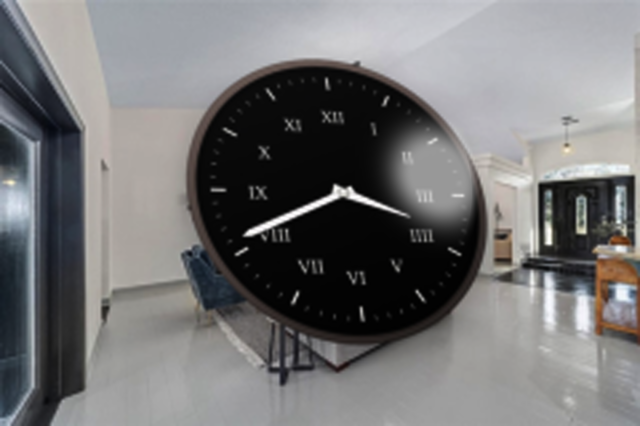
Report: 3.41
